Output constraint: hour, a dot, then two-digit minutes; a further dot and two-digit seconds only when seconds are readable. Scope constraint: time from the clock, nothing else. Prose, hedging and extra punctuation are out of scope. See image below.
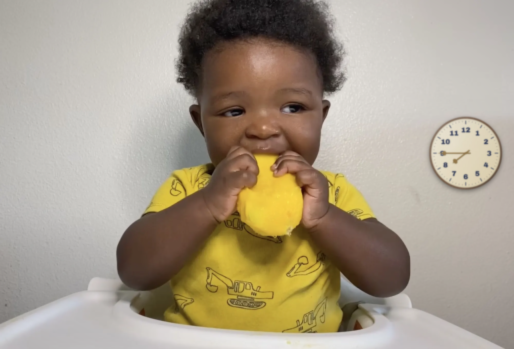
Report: 7.45
